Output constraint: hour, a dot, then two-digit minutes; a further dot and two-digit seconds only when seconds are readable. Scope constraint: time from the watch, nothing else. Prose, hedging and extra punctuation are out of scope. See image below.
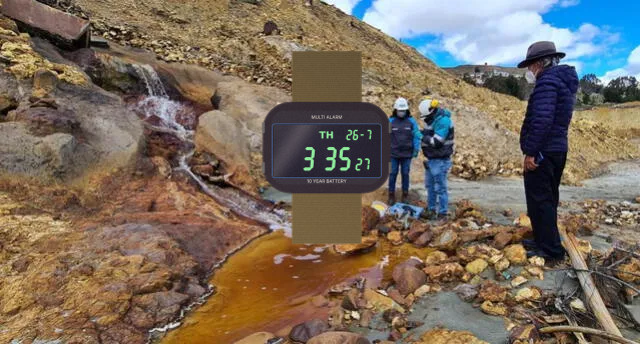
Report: 3.35.27
